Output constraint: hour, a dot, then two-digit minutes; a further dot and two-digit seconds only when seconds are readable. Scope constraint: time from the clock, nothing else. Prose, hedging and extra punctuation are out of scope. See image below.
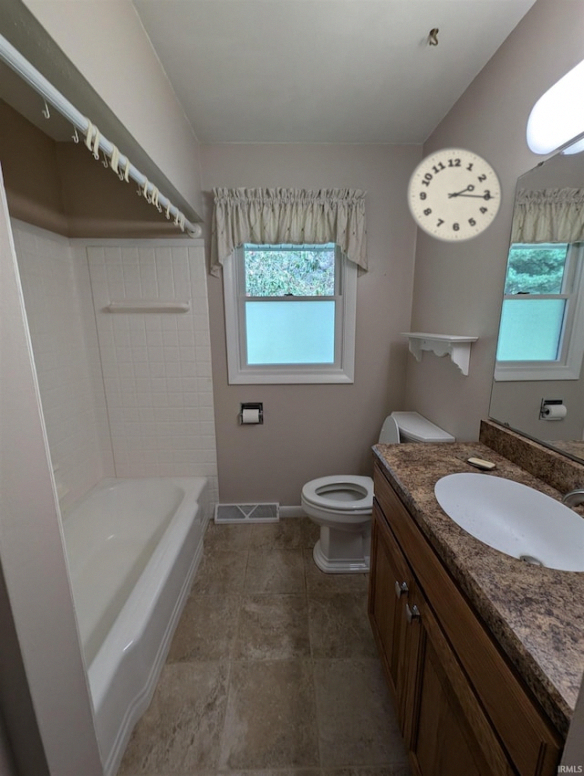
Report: 2.16
